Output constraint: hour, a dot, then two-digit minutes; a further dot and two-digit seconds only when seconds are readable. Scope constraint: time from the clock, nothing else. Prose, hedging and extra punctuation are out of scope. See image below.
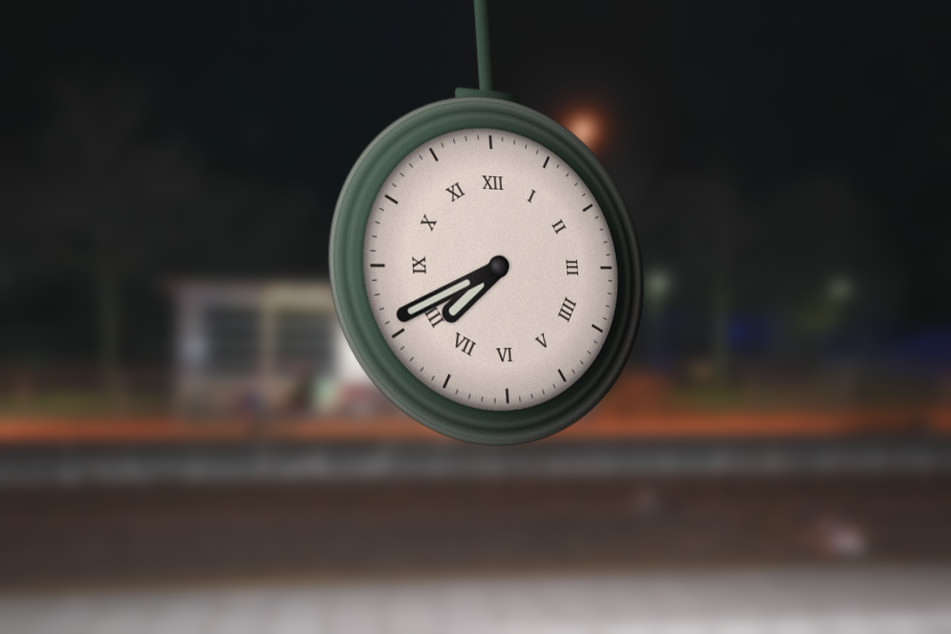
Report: 7.41
